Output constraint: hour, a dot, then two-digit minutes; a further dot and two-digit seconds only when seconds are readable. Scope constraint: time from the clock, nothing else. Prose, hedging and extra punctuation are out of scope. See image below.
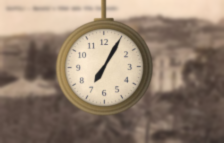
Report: 7.05
